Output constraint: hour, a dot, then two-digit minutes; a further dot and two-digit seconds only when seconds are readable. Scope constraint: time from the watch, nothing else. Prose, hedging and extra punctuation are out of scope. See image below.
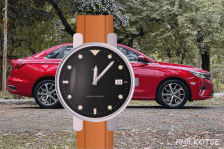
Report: 12.07
